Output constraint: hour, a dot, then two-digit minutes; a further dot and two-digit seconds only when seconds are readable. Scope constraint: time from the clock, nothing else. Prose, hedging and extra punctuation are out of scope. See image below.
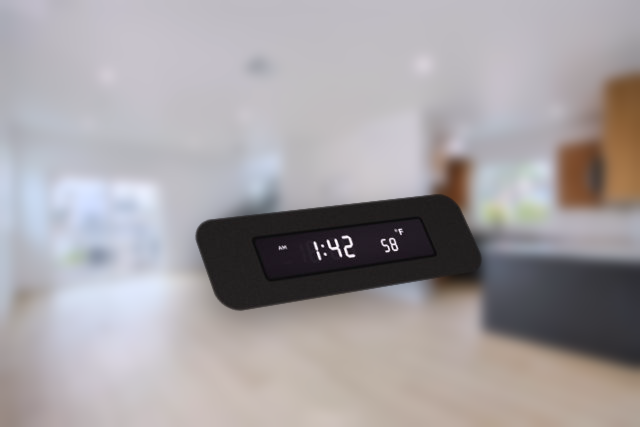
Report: 1.42
